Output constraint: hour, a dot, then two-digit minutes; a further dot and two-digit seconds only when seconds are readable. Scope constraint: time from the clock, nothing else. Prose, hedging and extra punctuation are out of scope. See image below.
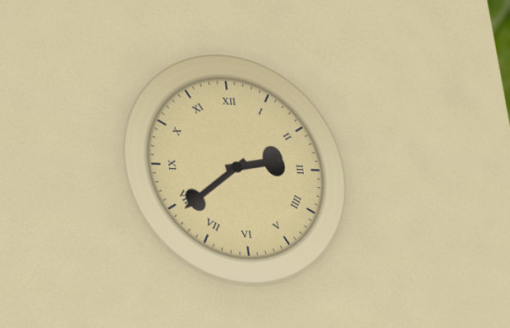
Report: 2.39
